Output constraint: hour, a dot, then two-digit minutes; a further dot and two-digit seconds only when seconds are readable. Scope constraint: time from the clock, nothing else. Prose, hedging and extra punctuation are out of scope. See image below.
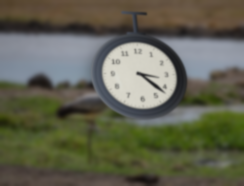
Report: 3.22
